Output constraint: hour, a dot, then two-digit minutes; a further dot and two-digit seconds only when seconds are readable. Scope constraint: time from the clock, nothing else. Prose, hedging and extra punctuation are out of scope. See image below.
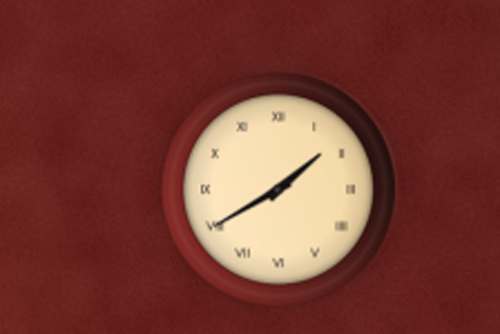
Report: 1.40
